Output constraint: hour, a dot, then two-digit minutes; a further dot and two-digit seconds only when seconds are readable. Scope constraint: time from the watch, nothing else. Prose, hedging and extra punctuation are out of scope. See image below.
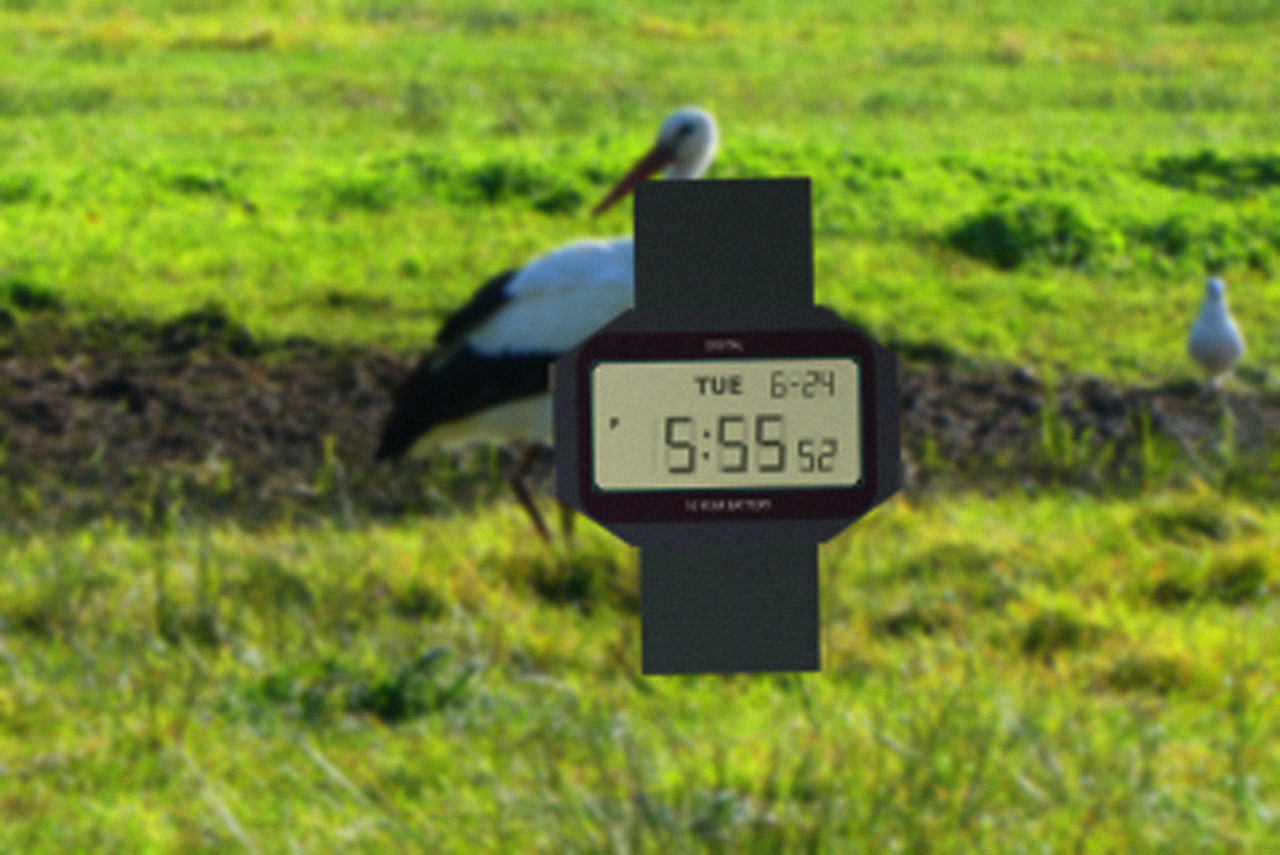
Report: 5.55.52
